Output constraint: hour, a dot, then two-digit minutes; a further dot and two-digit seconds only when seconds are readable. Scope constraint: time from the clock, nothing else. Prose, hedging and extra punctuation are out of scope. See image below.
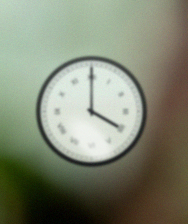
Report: 4.00
